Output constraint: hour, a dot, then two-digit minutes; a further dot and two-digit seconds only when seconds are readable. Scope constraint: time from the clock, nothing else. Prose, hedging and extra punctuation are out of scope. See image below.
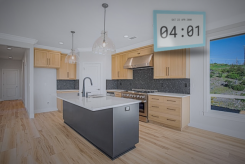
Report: 4.01
